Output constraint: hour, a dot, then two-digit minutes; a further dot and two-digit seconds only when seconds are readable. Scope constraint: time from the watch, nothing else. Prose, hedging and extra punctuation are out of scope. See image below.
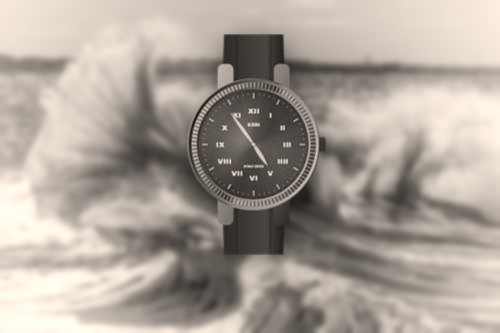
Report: 4.54
